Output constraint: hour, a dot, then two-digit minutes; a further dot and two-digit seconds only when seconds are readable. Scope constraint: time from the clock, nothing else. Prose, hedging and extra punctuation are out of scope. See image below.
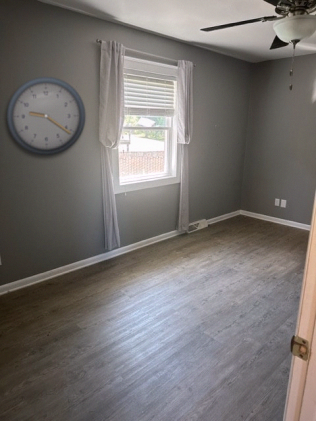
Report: 9.21
